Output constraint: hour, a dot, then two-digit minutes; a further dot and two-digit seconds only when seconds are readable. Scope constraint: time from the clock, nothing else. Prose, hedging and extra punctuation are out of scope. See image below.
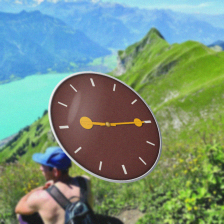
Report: 9.15
